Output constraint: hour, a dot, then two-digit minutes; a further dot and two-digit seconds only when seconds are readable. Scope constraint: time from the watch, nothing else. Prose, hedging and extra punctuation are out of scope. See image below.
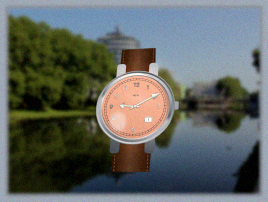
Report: 9.10
